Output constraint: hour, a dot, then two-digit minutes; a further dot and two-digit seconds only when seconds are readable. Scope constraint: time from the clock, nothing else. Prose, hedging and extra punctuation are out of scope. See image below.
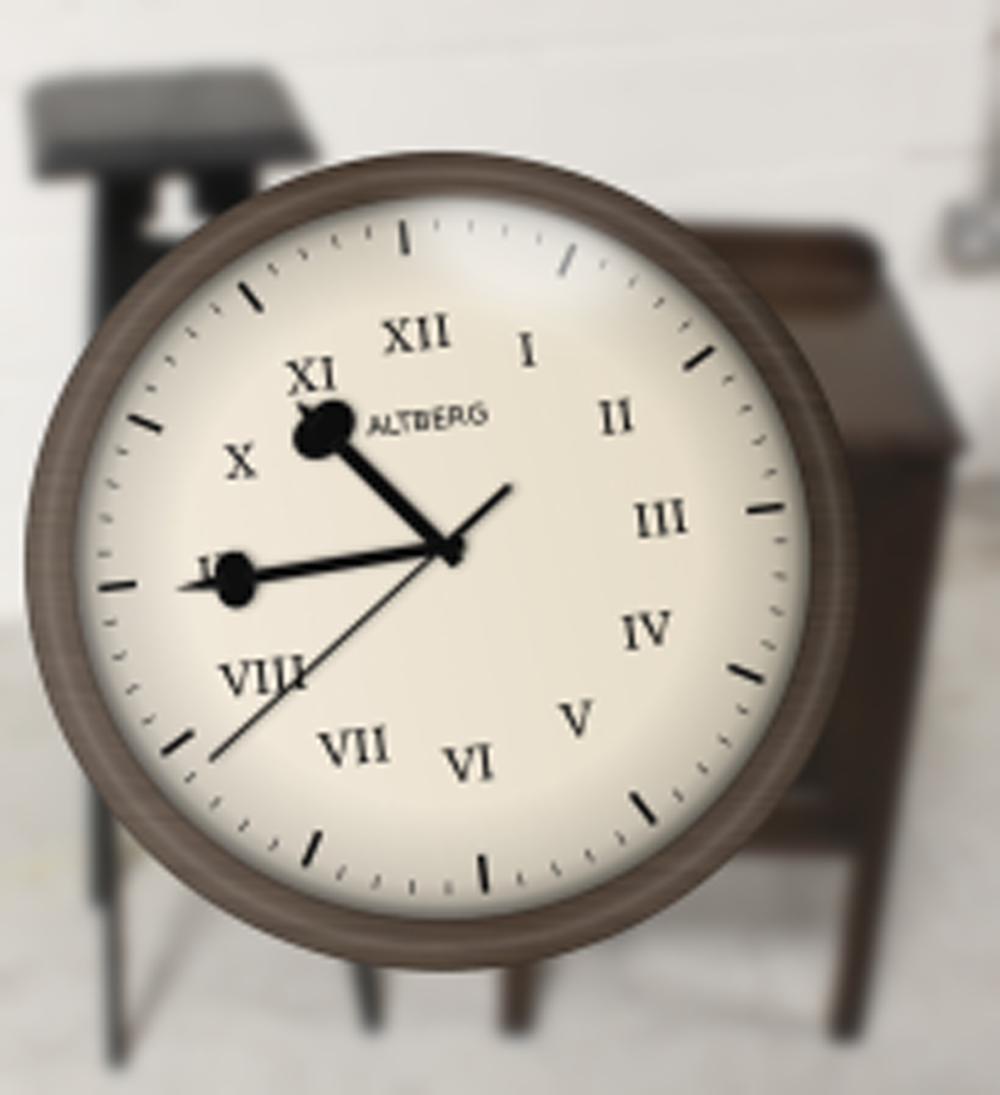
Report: 10.44.39
